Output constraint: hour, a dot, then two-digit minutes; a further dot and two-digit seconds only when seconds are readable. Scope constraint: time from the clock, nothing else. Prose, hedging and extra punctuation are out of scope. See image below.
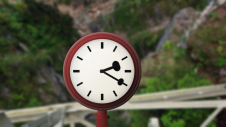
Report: 2.20
